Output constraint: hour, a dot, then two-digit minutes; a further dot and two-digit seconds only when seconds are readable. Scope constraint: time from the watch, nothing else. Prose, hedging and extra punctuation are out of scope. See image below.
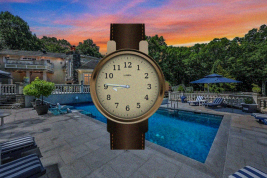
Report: 8.46
